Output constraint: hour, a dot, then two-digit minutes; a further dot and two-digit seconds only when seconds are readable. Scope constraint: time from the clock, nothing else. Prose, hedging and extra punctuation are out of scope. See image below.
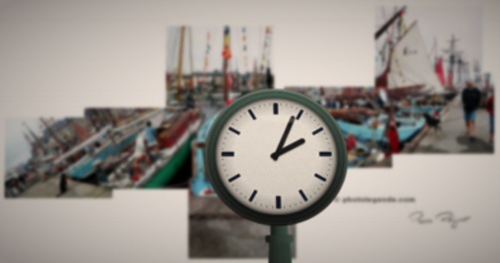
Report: 2.04
